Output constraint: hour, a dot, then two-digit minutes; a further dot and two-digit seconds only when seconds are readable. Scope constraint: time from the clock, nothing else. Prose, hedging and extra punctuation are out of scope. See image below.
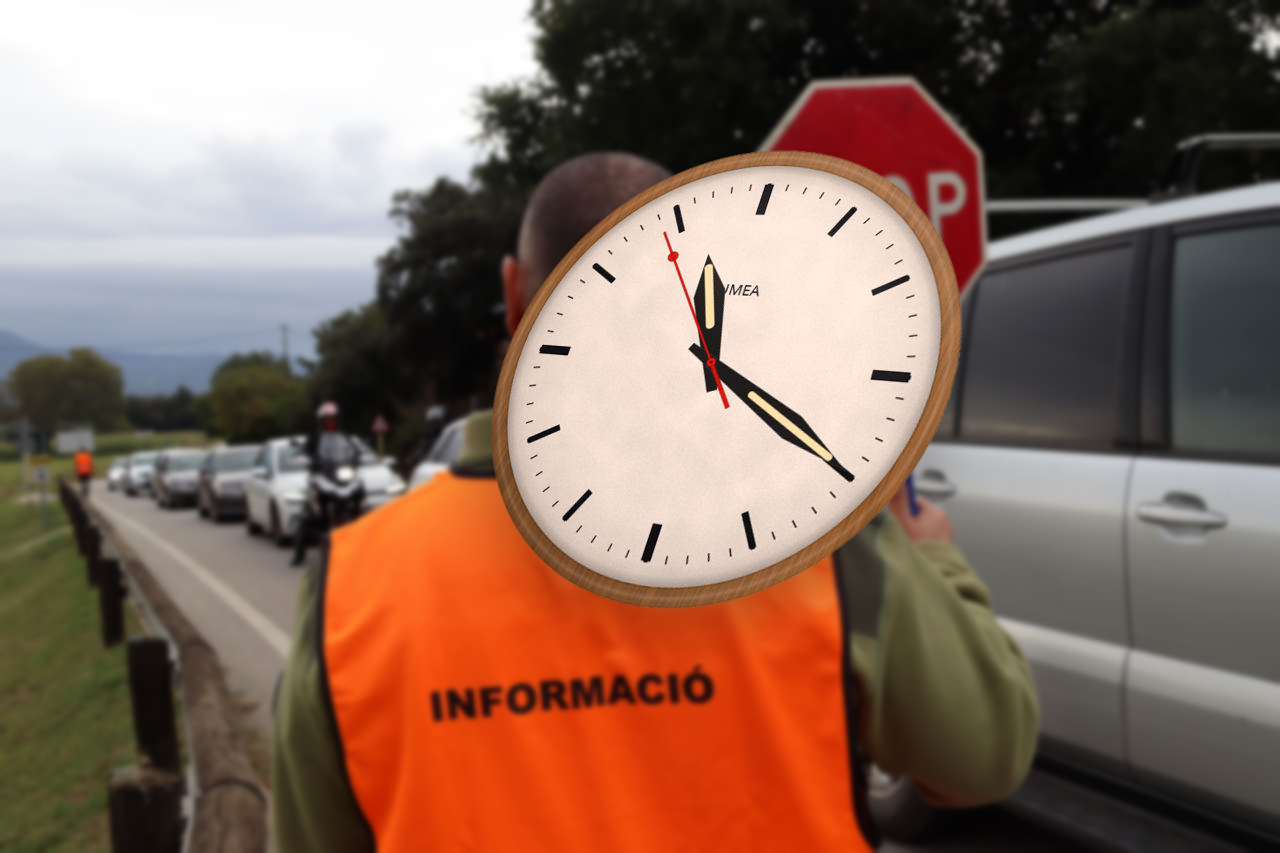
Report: 11.19.54
